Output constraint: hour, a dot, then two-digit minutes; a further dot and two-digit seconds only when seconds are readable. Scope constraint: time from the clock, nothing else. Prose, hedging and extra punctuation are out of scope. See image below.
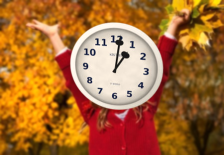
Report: 1.01
